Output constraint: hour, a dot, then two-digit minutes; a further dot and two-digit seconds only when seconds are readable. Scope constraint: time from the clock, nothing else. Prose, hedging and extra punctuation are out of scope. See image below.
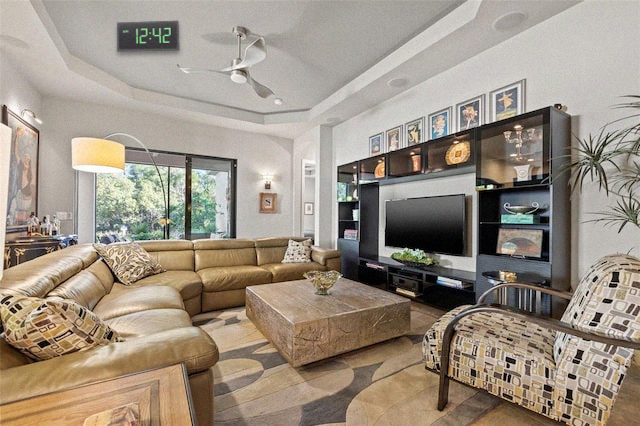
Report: 12.42
